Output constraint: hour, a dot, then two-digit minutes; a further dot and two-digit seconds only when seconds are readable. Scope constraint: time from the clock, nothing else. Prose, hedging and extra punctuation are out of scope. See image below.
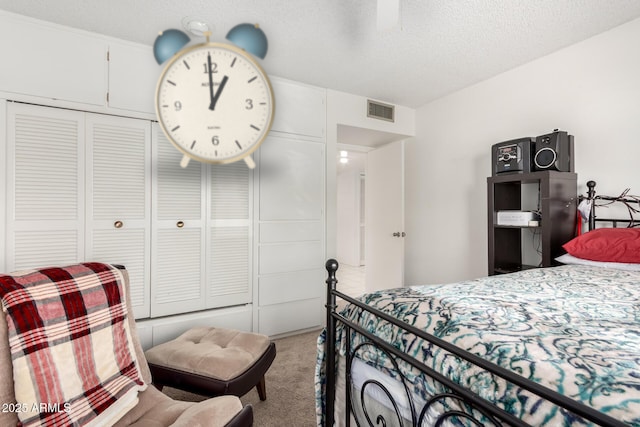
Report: 1.00
